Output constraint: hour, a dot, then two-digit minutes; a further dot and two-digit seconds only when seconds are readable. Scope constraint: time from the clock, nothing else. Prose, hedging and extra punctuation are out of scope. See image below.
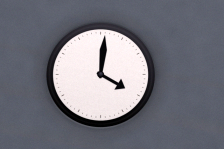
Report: 4.01
